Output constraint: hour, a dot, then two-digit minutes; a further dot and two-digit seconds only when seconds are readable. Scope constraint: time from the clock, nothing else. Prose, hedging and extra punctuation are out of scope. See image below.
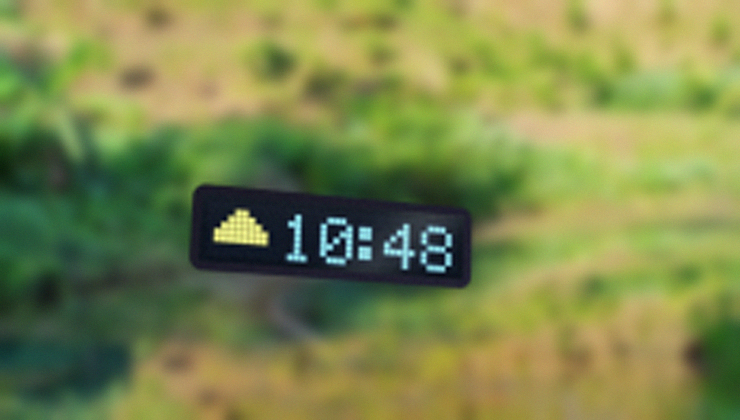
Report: 10.48
